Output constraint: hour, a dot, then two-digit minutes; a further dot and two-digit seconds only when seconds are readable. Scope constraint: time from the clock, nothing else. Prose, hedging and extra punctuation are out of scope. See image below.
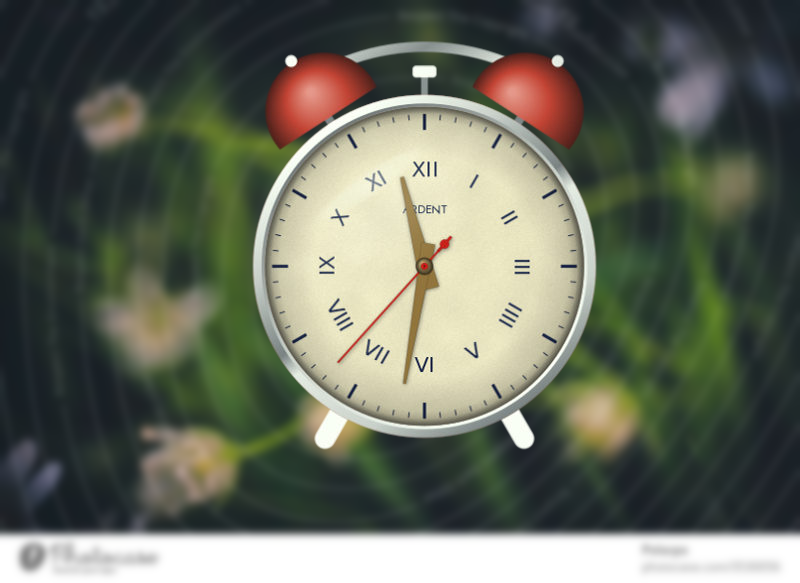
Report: 11.31.37
